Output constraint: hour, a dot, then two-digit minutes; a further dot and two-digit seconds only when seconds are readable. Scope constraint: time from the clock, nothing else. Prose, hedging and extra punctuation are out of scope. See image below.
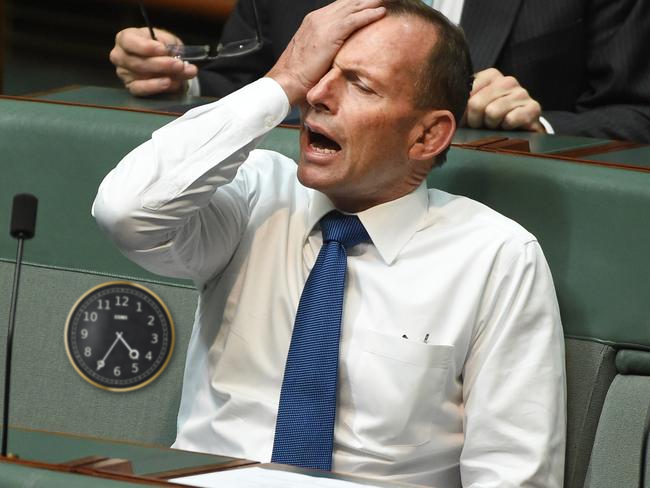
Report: 4.35
